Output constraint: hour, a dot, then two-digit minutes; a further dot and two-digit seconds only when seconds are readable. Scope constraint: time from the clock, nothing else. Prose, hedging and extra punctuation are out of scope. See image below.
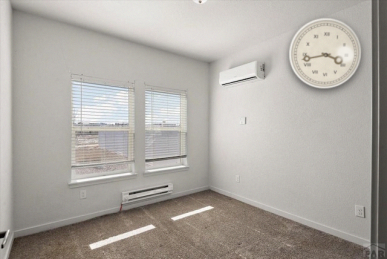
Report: 3.43
